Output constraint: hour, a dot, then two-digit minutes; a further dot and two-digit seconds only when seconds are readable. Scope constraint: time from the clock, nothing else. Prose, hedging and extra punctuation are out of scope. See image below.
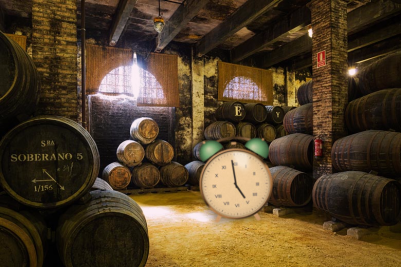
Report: 4.59
